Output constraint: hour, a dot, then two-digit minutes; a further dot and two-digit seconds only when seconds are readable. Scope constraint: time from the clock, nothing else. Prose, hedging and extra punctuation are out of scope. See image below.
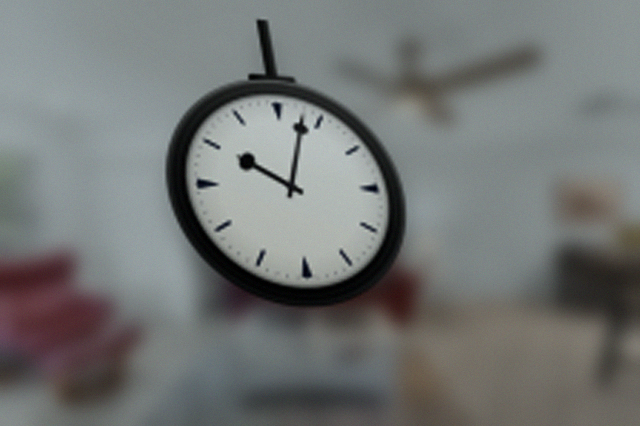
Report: 10.03
